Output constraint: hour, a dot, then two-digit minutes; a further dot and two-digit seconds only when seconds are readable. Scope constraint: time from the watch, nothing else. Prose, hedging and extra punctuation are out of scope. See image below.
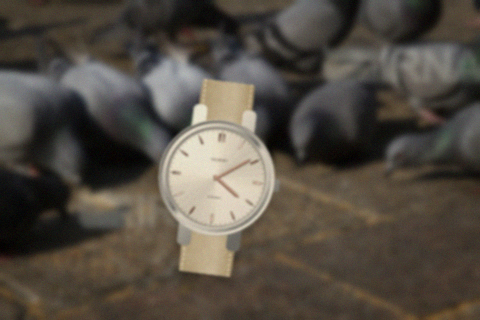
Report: 4.09
